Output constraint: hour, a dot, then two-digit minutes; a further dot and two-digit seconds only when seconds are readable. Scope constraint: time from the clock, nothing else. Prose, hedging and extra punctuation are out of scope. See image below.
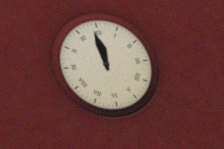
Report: 11.59
